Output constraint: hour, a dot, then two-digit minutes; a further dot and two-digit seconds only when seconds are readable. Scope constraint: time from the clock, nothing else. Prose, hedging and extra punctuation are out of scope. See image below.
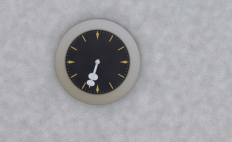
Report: 6.33
